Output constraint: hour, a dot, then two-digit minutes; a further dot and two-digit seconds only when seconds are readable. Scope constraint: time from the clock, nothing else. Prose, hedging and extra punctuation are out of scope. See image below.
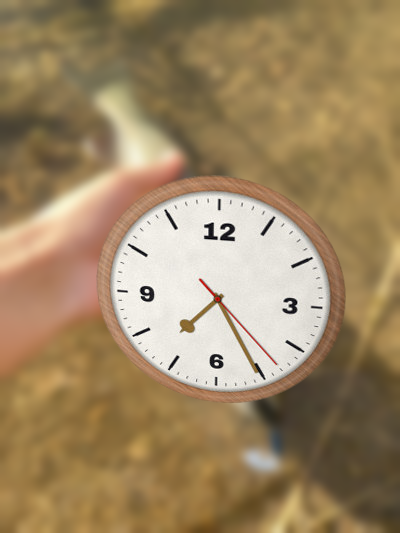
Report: 7.25.23
